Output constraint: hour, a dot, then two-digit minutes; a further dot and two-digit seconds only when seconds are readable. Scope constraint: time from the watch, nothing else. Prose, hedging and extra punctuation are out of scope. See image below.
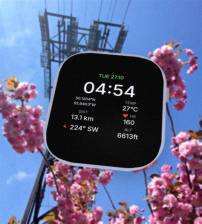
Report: 4.54
